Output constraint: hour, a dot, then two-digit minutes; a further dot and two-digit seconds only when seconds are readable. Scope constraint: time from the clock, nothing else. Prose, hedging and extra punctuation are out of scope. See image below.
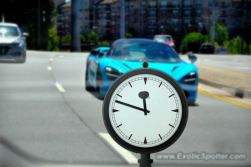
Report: 11.48
